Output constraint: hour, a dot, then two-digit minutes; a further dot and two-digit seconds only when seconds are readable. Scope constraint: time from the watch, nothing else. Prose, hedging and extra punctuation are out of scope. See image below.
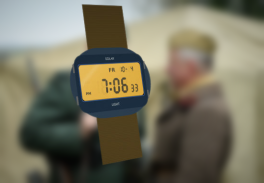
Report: 7.06.33
